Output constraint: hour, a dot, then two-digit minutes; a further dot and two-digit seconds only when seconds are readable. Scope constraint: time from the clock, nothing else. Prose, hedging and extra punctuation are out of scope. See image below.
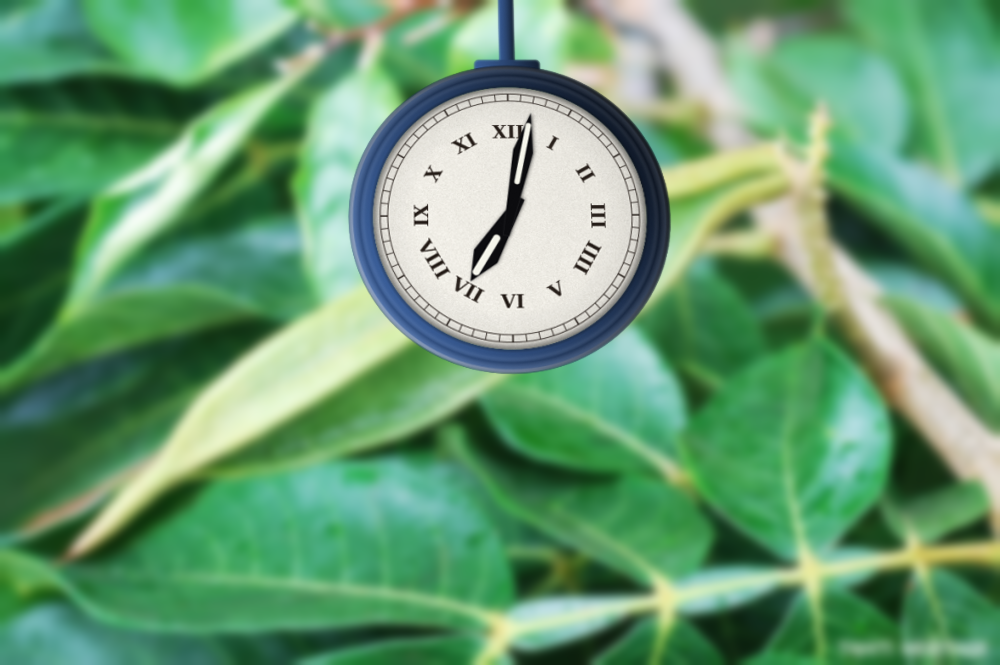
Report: 7.02
